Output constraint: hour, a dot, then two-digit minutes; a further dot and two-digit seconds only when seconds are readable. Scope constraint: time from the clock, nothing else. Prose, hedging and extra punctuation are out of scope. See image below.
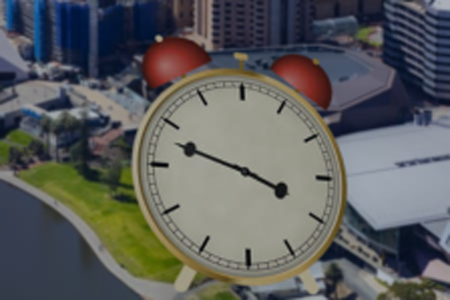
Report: 3.48
